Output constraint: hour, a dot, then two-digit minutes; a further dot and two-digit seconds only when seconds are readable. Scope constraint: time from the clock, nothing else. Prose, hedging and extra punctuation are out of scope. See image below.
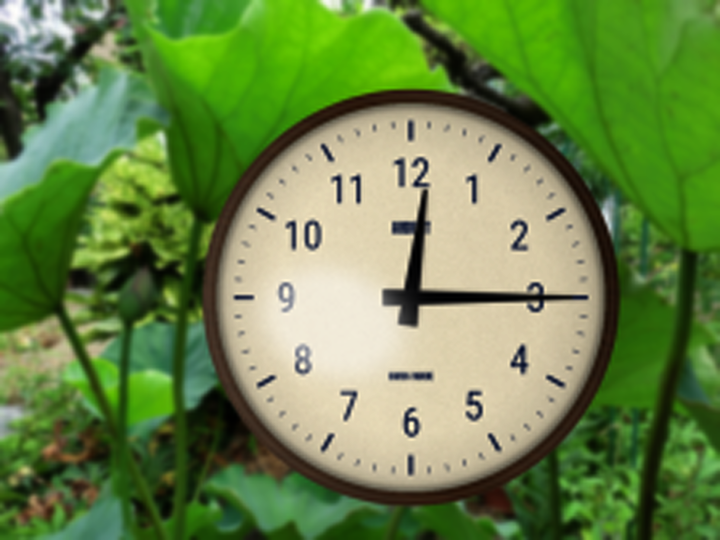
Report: 12.15
